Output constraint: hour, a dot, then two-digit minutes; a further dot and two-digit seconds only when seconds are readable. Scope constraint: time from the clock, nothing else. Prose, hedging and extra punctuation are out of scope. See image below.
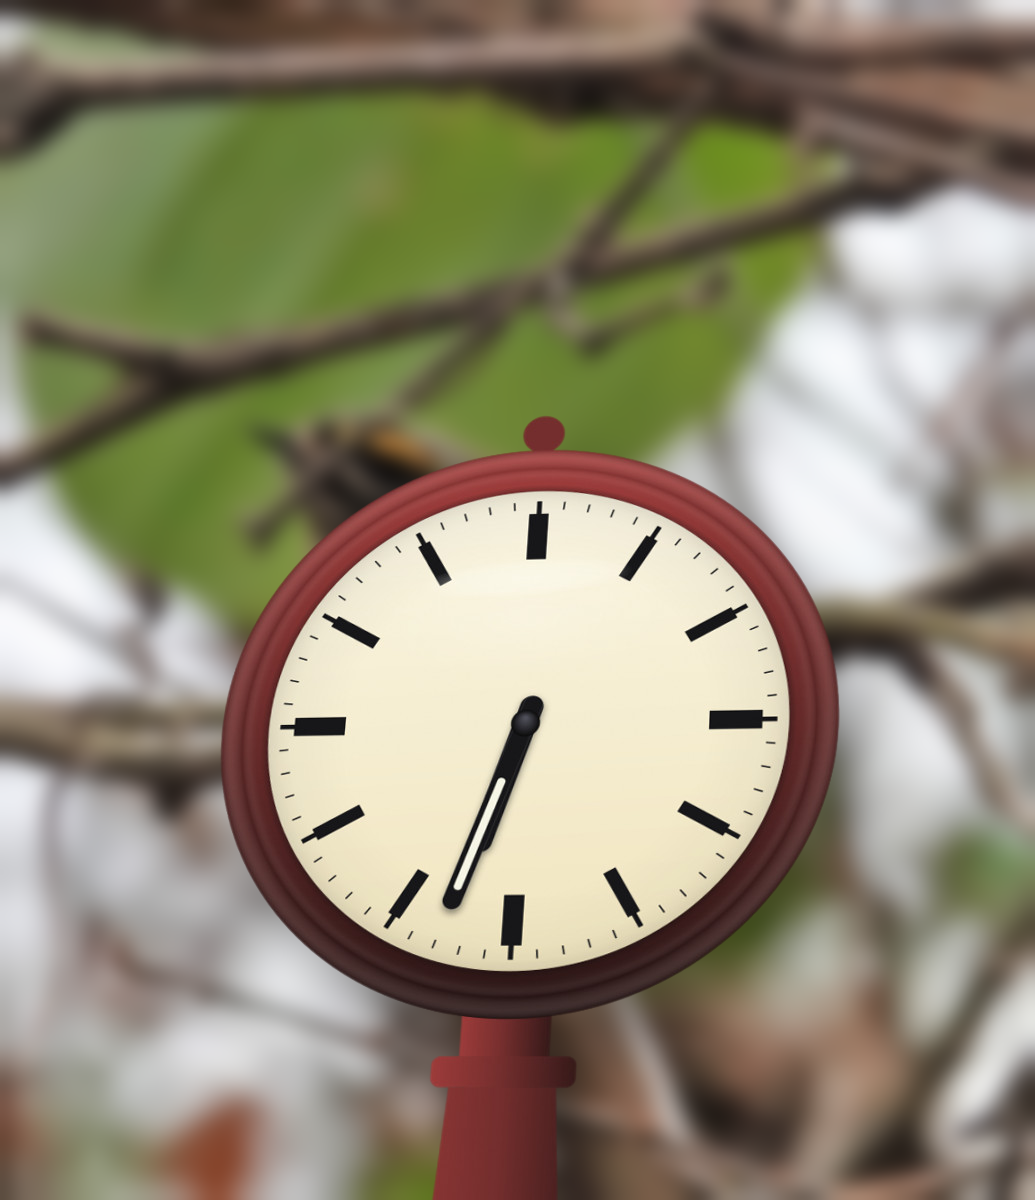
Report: 6.33
